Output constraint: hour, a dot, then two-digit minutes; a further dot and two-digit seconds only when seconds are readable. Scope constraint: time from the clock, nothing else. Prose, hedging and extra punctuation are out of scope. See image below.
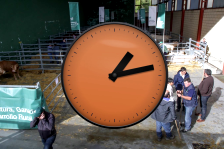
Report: 1.13
